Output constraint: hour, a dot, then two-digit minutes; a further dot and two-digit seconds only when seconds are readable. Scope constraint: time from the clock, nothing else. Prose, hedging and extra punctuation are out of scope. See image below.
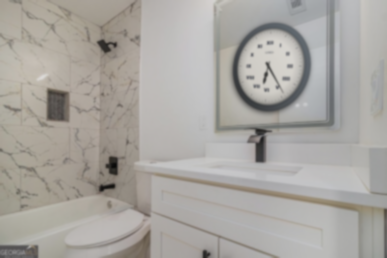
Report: 6.24
